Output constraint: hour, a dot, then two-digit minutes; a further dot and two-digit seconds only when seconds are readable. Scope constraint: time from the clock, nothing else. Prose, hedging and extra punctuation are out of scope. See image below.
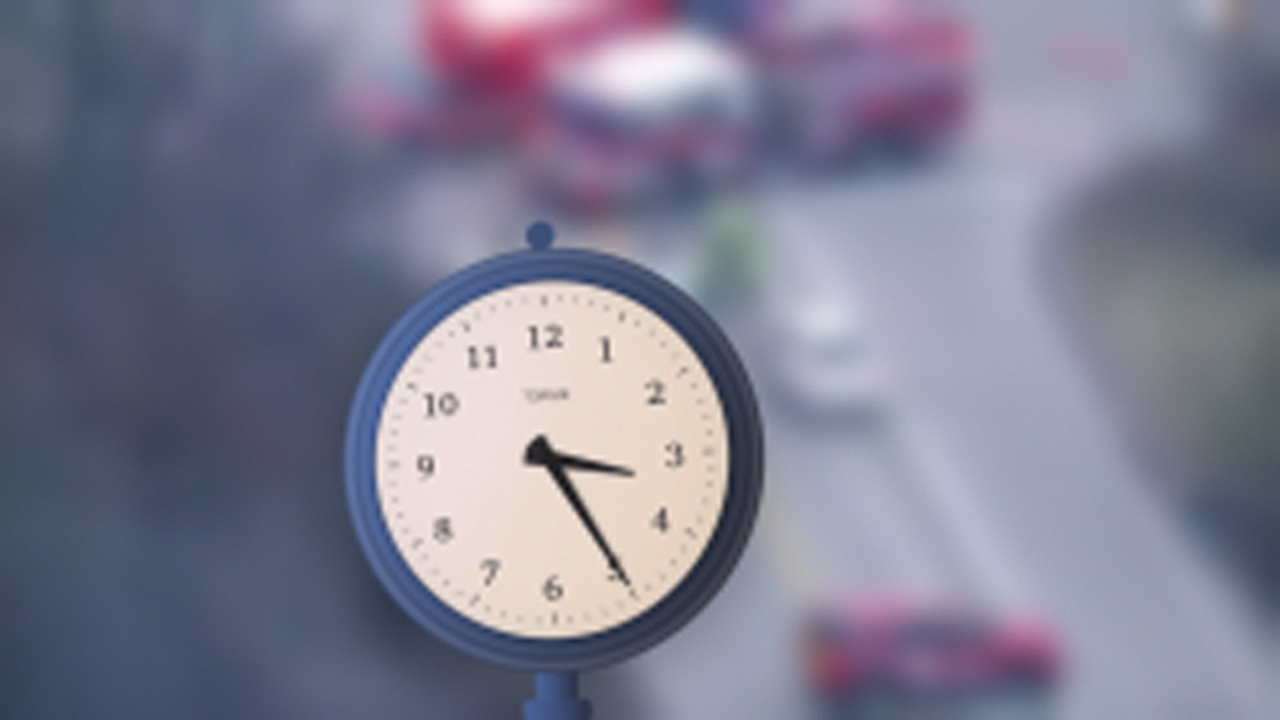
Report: 3.25
